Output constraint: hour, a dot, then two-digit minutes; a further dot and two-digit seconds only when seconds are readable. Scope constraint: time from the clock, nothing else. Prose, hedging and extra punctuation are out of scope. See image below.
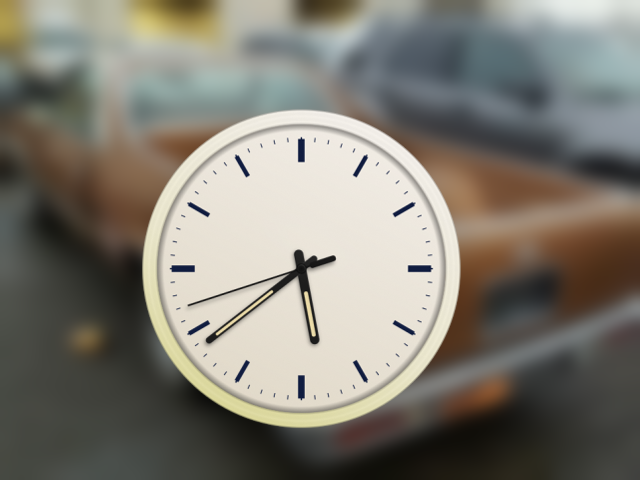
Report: 5.38.42
